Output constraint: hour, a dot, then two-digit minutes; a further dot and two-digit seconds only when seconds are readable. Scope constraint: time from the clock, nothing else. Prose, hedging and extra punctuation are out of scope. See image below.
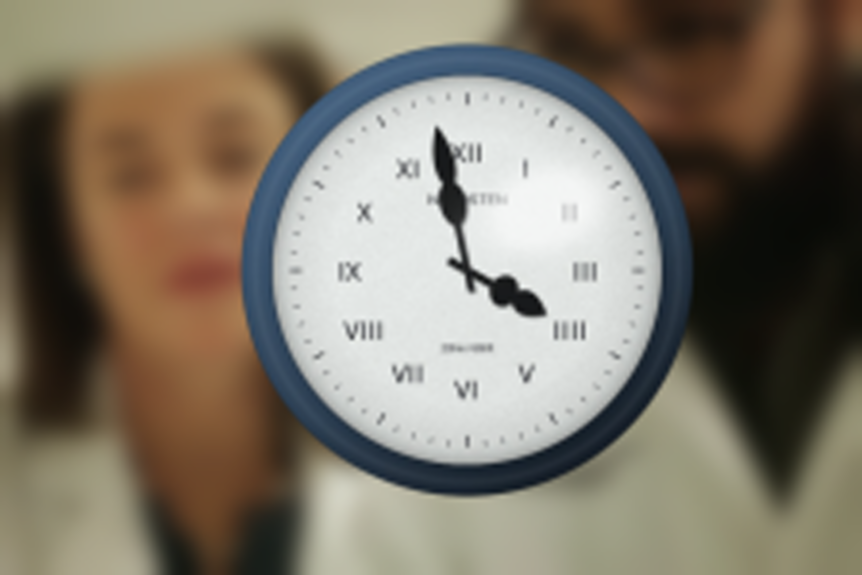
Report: 3.58
